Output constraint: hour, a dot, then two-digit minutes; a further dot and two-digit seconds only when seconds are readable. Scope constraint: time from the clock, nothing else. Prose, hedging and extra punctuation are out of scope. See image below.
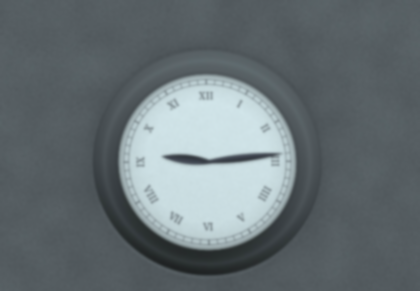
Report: 9.14
